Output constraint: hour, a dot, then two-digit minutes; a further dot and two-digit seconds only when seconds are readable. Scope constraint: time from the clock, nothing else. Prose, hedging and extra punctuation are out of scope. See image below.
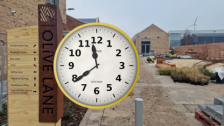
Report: 11.39
